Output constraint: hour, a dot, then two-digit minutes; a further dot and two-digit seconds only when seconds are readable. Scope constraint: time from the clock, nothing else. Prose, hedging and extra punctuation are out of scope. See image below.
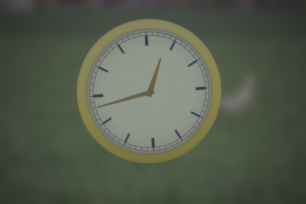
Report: 12.43
